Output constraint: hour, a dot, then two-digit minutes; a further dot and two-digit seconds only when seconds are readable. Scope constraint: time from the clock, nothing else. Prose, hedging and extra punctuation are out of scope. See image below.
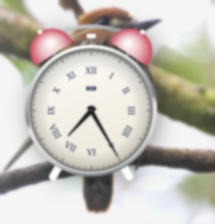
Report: 7.25
